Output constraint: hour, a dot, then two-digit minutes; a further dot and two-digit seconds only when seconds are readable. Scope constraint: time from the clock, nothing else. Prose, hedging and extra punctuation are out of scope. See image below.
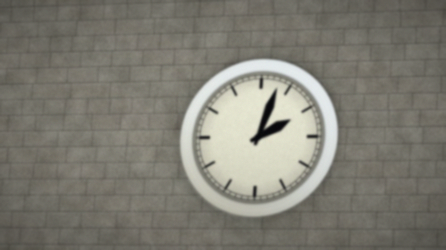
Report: 2.03
